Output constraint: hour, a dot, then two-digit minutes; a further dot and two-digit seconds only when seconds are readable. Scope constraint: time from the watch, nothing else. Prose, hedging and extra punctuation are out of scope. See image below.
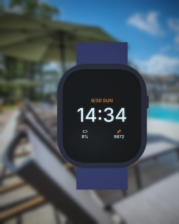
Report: 14.34
